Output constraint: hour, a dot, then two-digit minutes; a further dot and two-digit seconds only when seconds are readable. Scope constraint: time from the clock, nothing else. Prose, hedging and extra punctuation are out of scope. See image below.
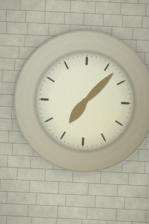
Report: 7.07
